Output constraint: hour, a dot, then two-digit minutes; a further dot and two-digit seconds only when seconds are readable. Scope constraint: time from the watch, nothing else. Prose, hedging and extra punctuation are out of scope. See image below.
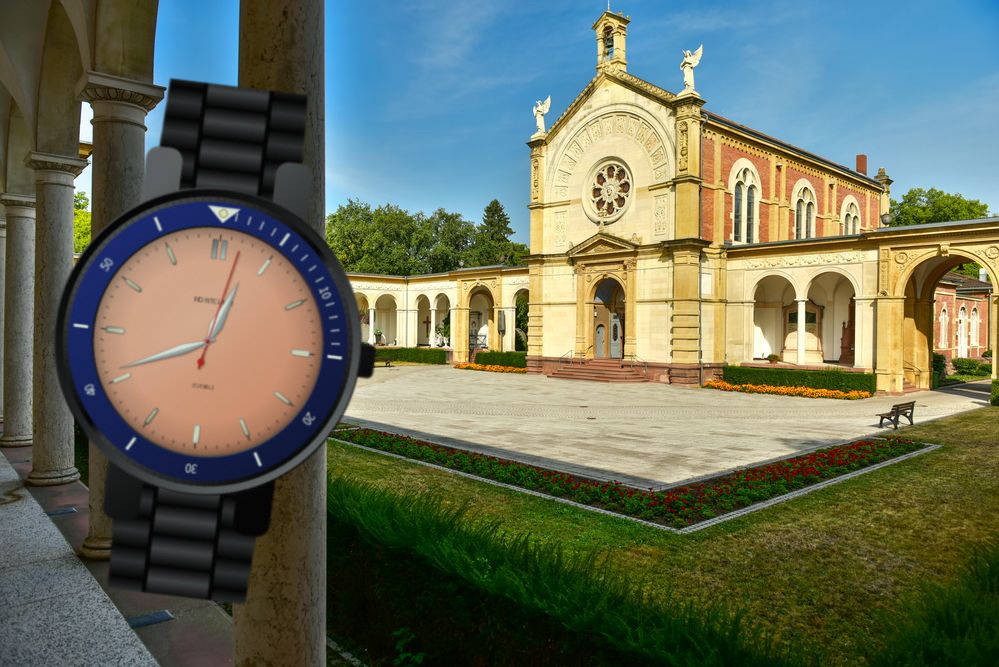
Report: 12.41.02
